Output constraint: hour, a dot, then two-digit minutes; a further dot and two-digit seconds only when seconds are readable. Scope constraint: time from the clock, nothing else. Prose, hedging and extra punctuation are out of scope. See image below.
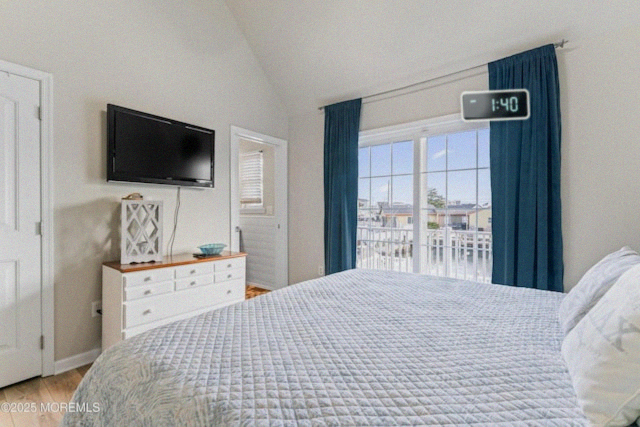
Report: 1.40
